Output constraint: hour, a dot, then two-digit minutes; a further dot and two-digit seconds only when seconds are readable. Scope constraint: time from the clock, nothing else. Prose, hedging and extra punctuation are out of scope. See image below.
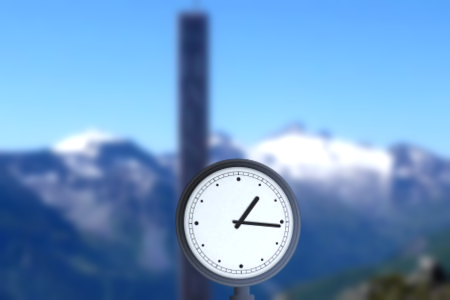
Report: 1.16
